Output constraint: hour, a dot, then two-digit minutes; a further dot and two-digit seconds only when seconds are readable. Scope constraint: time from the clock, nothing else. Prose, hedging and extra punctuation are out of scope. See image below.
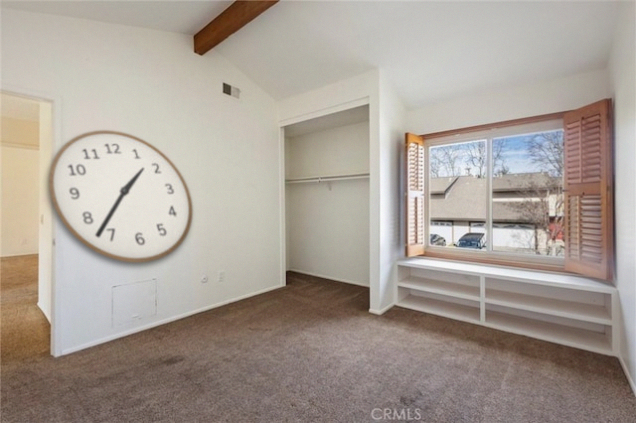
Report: 1.37
